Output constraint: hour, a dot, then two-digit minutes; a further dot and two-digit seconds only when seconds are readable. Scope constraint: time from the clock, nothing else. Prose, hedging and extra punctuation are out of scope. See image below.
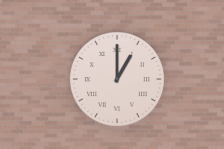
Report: 1.00
